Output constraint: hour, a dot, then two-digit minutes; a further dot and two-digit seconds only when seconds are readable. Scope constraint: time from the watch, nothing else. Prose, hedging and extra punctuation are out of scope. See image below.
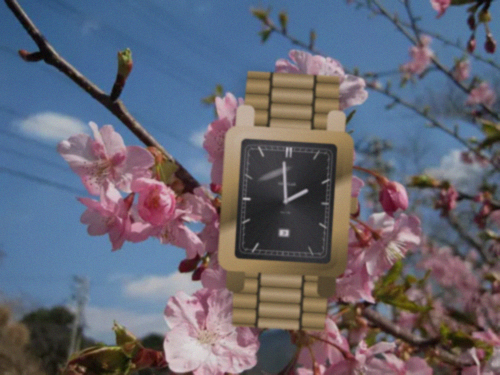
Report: 1.59
